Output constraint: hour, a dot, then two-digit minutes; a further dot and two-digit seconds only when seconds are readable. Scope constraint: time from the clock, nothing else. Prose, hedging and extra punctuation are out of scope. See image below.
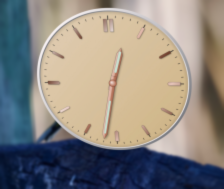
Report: 12.32
